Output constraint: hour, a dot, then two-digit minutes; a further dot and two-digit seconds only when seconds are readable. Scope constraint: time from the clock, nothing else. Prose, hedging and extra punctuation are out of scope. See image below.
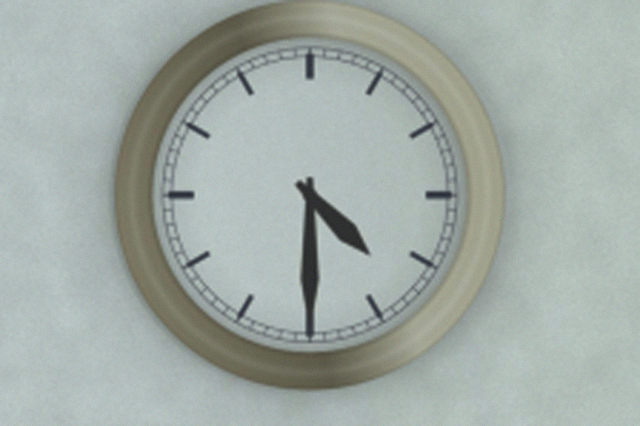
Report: 4.30
